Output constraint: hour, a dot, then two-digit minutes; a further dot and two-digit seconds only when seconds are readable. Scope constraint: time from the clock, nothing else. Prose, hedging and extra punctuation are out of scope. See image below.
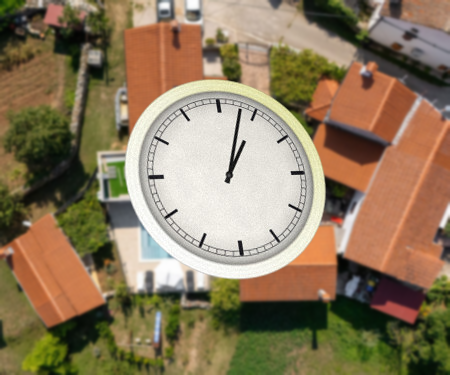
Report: 1.03
